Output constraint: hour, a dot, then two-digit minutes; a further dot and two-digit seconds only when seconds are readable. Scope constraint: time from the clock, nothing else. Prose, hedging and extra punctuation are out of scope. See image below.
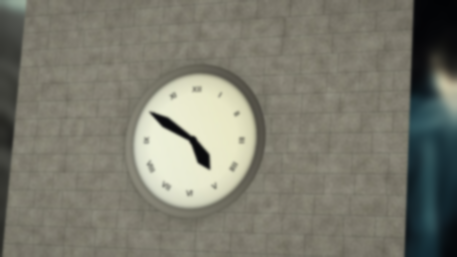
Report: 4.50
